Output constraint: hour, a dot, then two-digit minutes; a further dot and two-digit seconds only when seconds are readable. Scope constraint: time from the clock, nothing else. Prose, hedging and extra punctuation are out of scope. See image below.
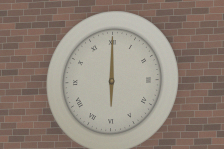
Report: 6.00
